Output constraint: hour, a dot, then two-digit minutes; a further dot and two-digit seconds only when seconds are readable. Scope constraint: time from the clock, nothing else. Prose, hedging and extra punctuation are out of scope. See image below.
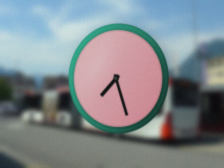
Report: 7.27
